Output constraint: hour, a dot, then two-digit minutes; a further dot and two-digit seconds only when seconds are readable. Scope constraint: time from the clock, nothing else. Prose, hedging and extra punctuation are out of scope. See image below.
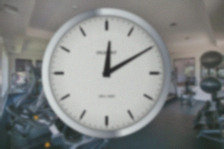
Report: 12.10
